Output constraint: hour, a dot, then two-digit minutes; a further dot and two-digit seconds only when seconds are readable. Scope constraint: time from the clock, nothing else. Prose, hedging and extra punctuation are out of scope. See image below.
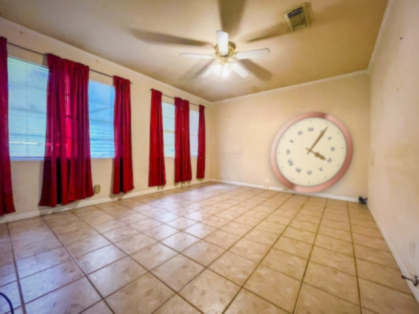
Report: 4.06
